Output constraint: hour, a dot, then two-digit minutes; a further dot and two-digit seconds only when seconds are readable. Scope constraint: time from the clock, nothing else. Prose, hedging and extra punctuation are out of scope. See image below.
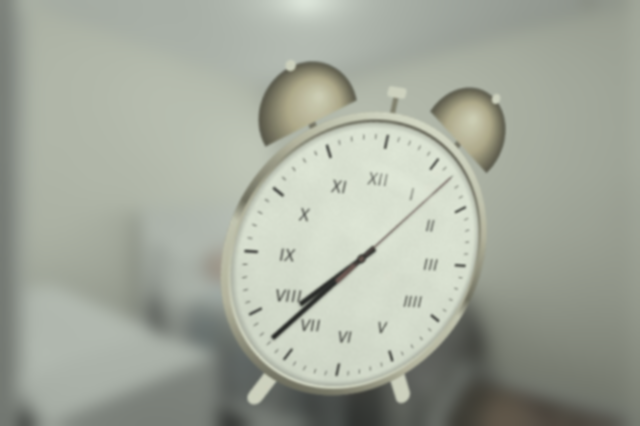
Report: 7.37.07
